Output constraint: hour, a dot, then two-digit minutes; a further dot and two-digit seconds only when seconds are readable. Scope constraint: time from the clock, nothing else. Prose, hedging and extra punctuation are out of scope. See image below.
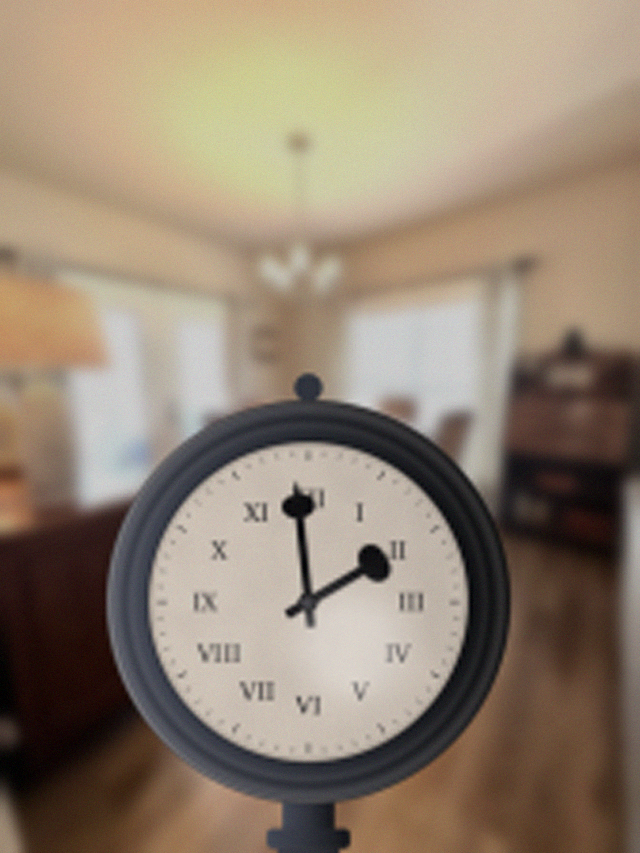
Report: 1.59
